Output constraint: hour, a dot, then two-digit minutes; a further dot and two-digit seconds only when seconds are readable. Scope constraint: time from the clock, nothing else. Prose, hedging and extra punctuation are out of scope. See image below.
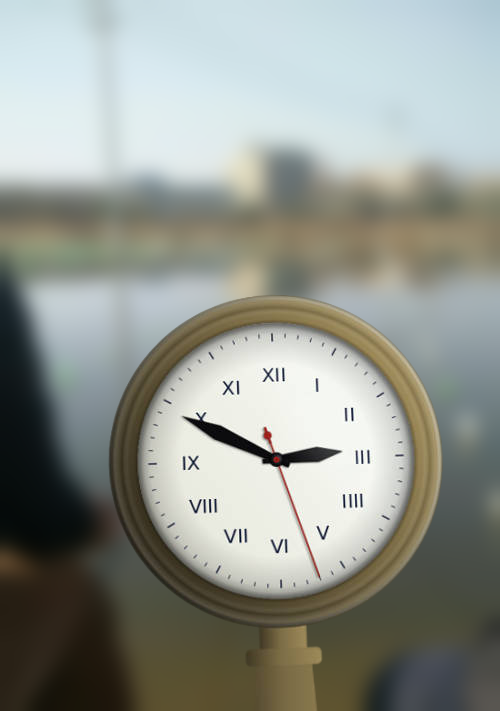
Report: 2.49.27
